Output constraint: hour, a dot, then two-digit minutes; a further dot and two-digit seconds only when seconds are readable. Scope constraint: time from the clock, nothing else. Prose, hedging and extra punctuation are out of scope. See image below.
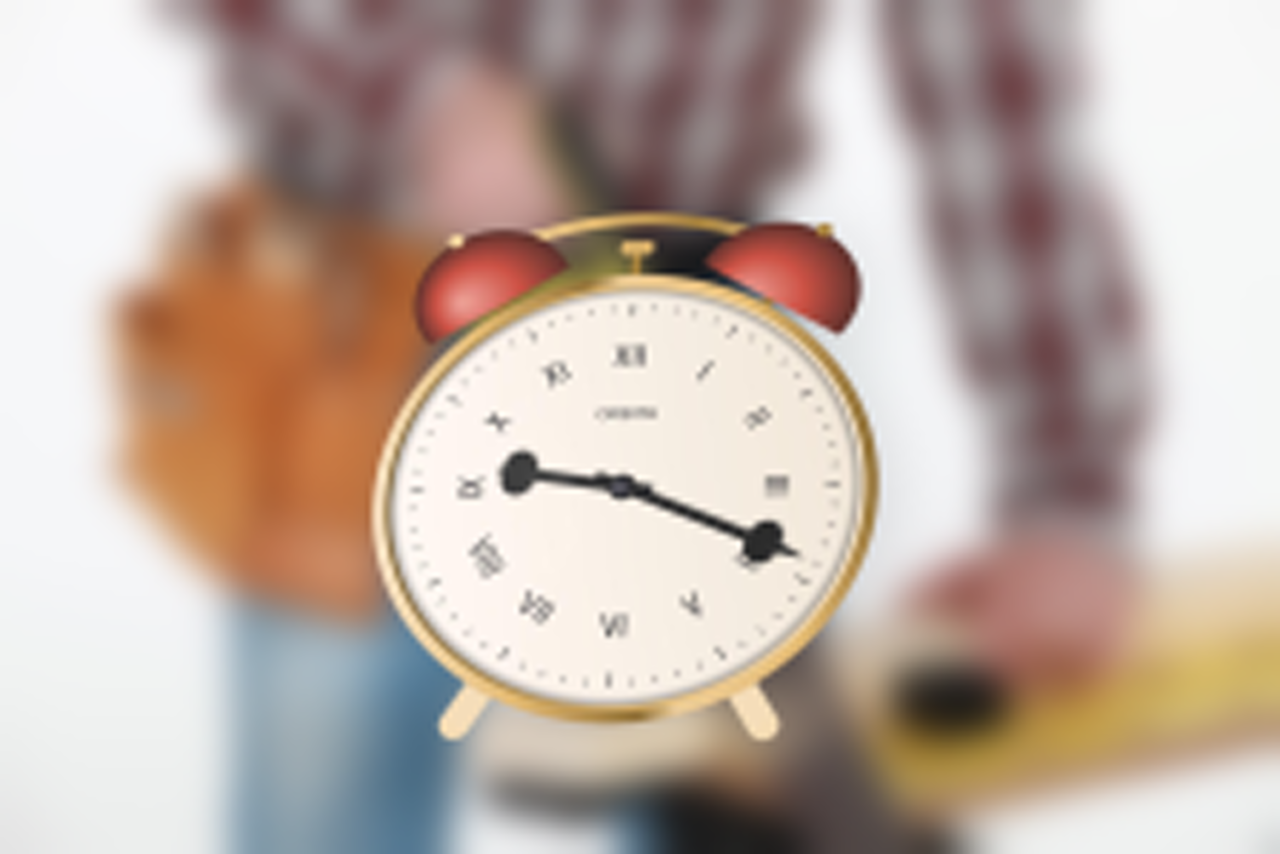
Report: 9.19
